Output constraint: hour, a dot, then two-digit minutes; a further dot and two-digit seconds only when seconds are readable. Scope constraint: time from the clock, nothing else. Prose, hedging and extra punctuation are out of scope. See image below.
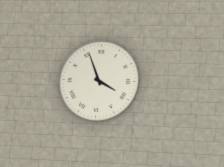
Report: 3.56
